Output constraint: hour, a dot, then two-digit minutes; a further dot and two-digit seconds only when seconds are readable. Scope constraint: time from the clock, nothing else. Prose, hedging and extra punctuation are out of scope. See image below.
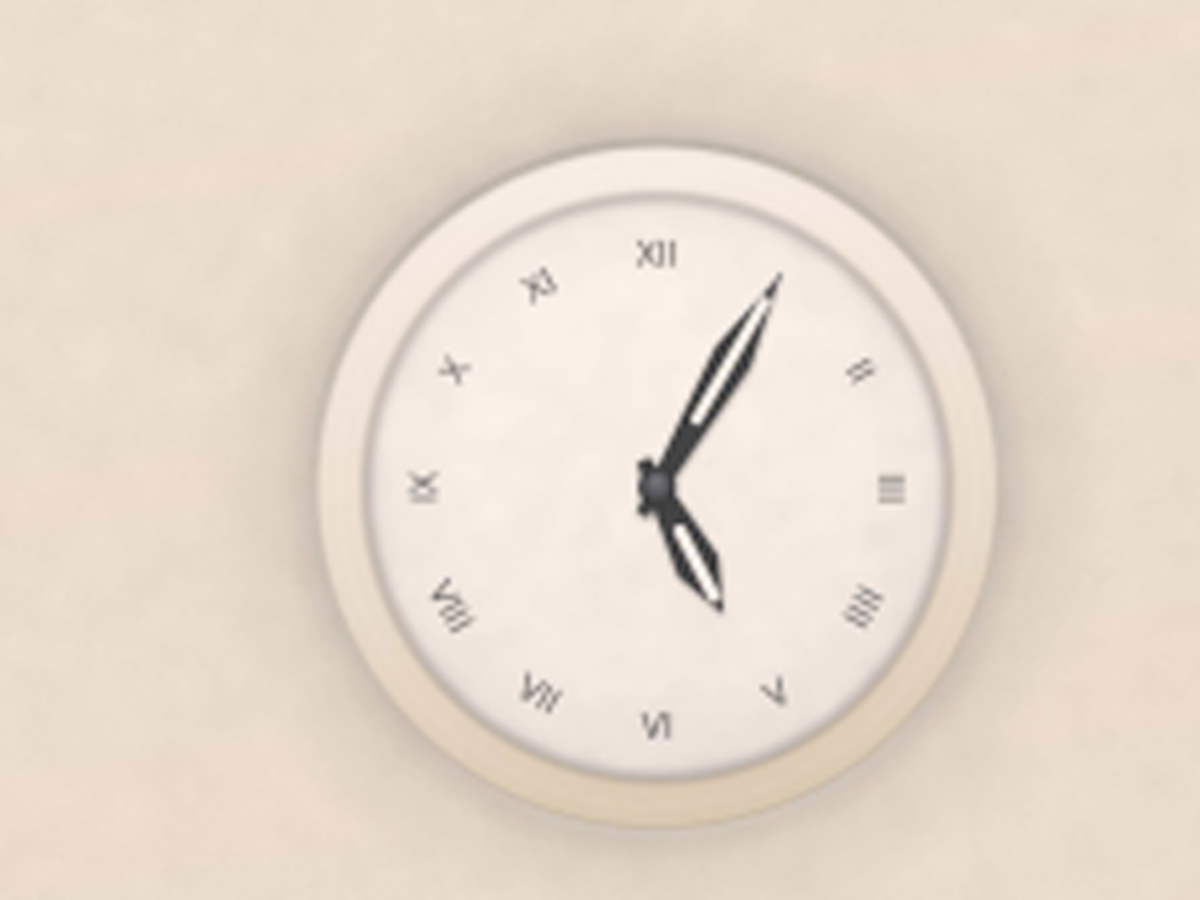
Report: 5.05
